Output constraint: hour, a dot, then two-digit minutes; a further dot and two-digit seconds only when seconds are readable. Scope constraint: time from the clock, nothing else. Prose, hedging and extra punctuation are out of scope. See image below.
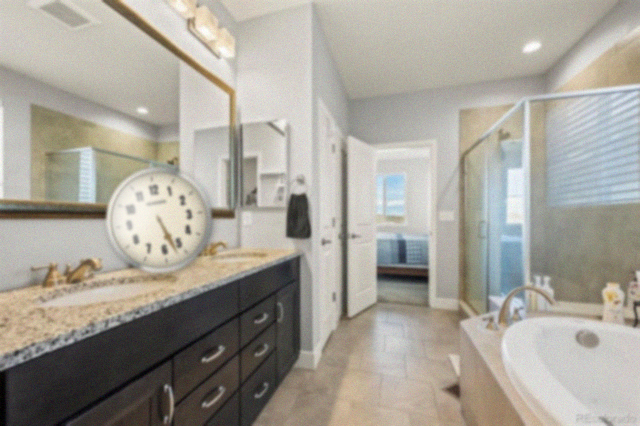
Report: 5.27
